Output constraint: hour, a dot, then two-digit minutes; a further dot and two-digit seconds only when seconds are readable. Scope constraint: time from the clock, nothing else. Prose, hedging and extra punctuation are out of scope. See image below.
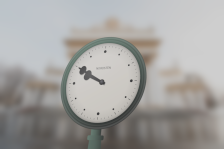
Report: 9.50
